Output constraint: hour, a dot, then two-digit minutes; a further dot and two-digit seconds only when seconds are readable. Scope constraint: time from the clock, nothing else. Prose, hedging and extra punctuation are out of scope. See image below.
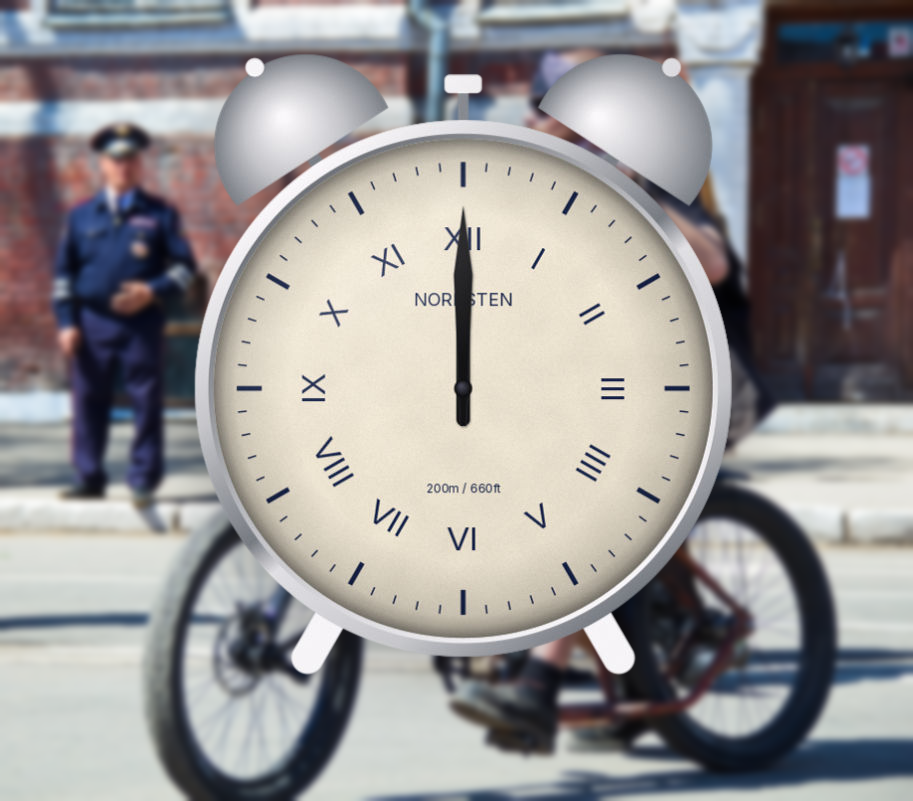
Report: 12.00
